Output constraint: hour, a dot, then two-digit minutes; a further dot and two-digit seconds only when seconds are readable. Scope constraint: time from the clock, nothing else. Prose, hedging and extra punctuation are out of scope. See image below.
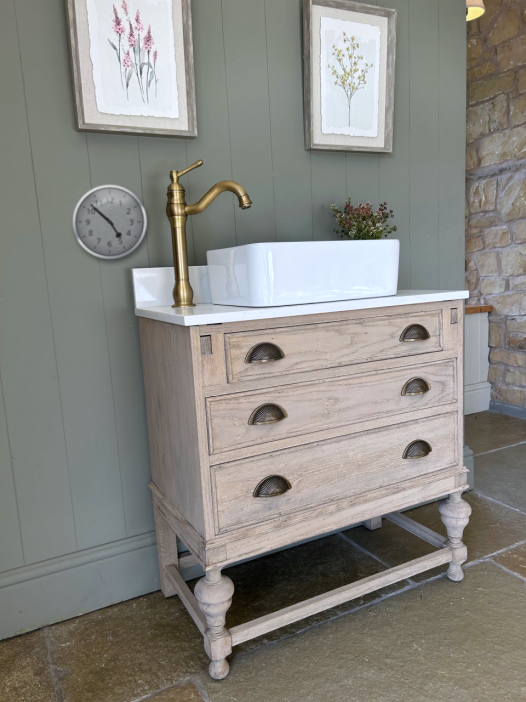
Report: 4.52
